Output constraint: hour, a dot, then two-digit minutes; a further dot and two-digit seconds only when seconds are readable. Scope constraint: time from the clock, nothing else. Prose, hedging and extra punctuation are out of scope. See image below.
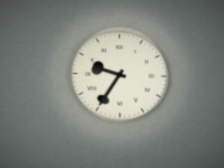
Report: 9.35
